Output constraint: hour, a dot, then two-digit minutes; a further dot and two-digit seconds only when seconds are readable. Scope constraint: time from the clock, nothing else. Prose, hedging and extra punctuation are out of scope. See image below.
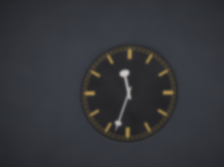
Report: 11.33
